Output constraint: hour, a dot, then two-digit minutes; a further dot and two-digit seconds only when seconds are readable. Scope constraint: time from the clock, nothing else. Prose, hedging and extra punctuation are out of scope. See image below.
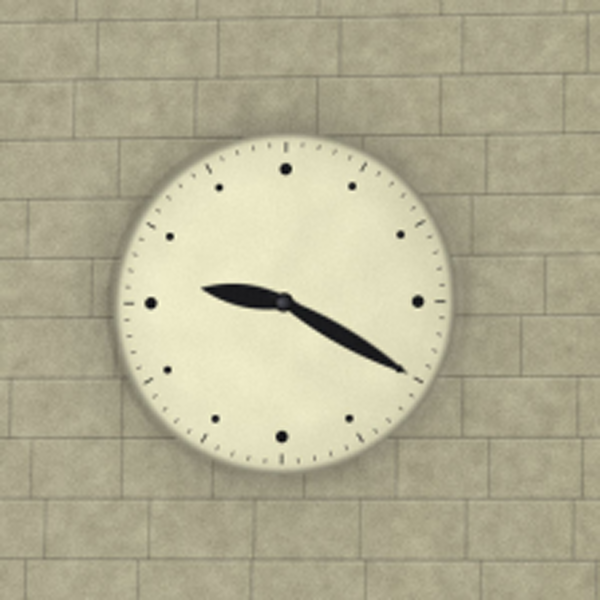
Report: 9.20
